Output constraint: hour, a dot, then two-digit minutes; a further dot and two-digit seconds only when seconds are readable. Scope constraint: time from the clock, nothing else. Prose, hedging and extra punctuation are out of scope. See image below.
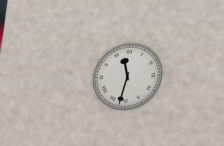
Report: 11.32
